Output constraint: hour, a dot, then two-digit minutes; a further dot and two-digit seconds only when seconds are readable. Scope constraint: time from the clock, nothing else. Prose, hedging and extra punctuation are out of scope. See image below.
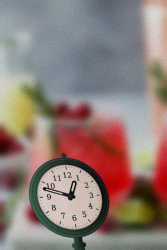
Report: 12.48
